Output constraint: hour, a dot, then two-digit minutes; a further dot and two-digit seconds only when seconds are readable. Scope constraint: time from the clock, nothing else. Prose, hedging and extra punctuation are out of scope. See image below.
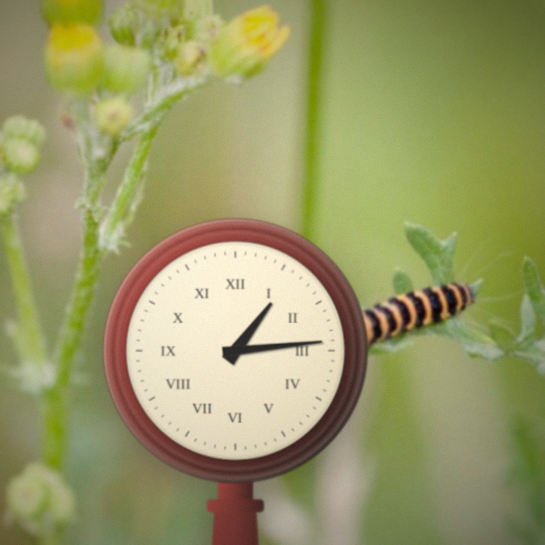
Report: 1.14
